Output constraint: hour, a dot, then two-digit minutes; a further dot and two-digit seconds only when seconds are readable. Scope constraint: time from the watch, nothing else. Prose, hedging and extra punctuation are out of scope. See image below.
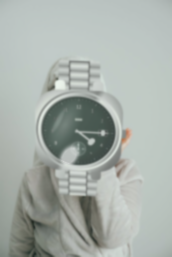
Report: 4.15
